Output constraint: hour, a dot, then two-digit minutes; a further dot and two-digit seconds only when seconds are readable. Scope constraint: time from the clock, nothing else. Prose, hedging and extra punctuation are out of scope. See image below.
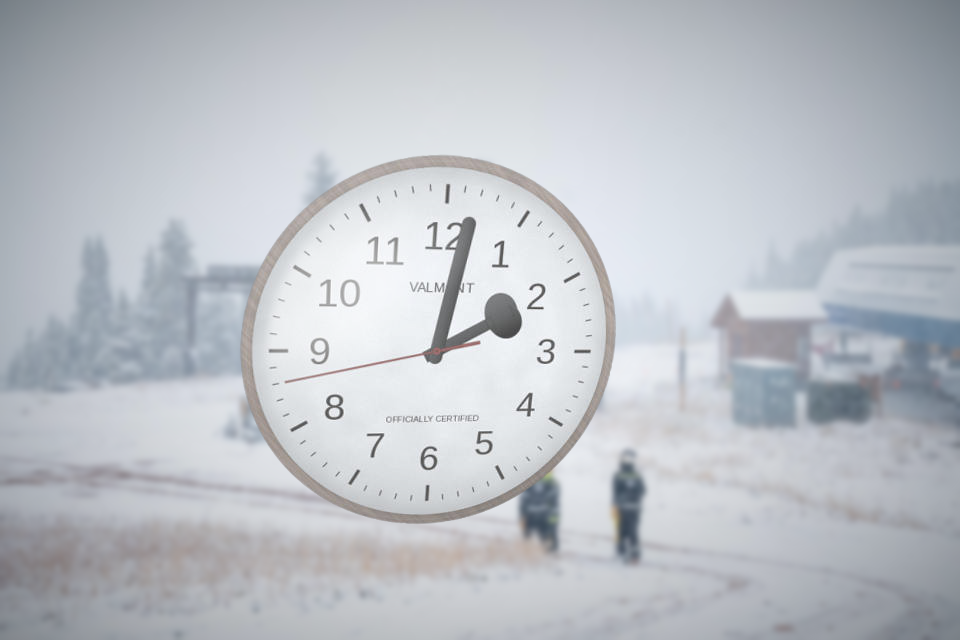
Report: 2.01.43
